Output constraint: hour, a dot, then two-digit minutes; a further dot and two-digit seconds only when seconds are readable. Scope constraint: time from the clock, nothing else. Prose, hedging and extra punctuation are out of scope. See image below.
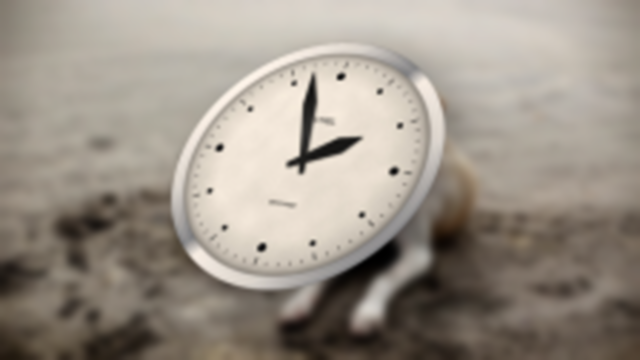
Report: 1.57
